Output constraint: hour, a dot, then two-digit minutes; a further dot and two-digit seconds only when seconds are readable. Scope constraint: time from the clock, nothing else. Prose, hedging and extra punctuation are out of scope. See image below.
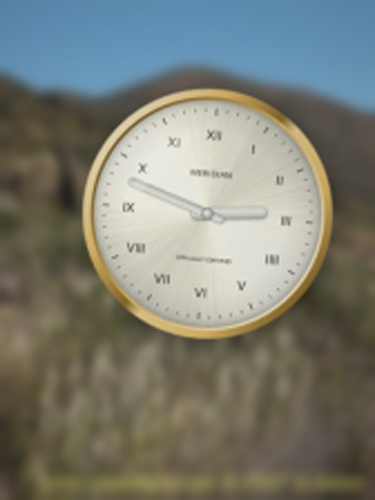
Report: 2.48
